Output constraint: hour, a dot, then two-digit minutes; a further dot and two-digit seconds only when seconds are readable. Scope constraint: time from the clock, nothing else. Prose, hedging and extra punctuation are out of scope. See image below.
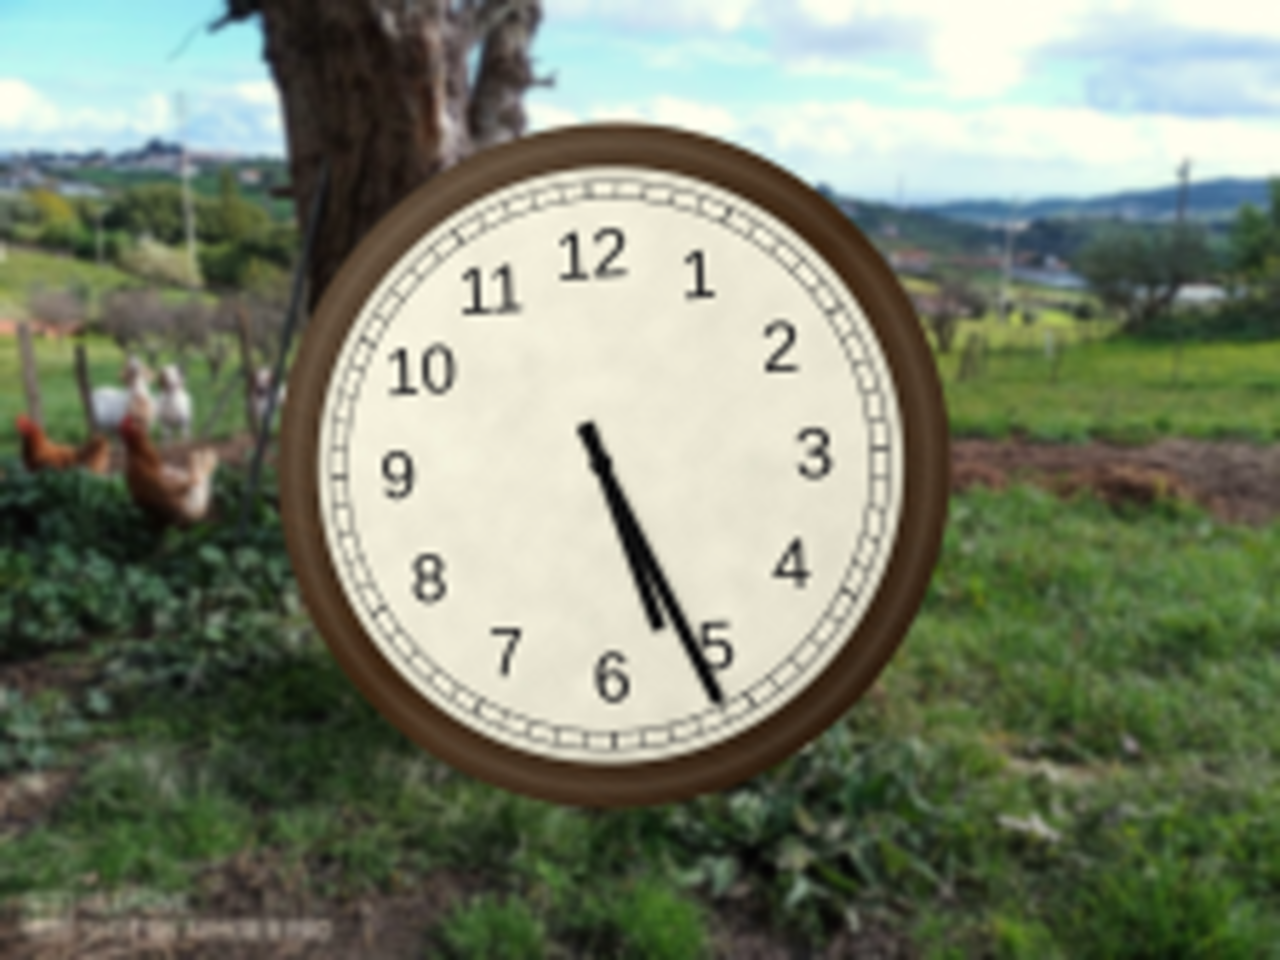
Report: 5.26
